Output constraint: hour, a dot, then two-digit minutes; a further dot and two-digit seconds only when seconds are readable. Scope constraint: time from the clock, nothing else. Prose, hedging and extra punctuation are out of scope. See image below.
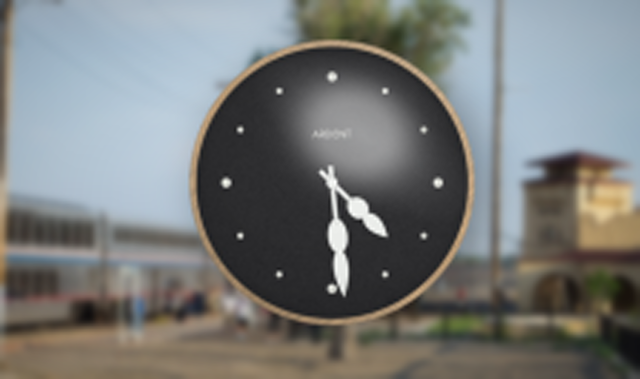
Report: 4.29
